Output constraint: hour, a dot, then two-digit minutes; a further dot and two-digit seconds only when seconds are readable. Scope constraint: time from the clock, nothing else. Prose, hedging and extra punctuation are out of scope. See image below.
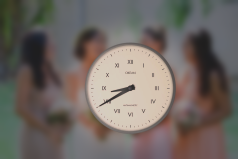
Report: 8.40
